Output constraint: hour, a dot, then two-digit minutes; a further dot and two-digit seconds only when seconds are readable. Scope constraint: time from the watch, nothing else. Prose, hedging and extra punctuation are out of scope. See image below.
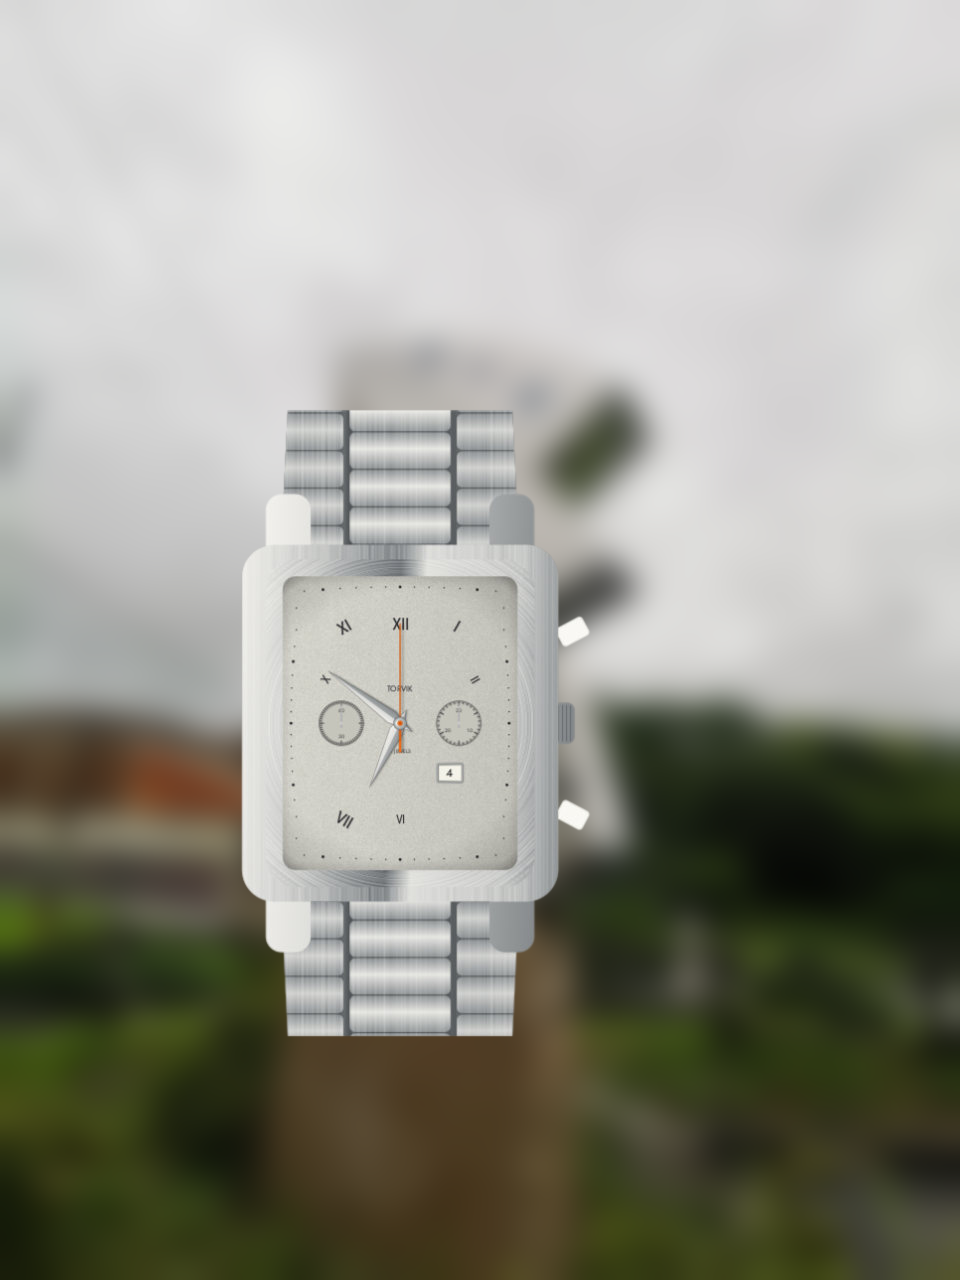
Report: 6.51
